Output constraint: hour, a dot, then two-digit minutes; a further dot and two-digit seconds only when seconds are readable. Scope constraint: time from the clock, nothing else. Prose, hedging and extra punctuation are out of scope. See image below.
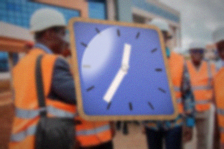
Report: 12.36
